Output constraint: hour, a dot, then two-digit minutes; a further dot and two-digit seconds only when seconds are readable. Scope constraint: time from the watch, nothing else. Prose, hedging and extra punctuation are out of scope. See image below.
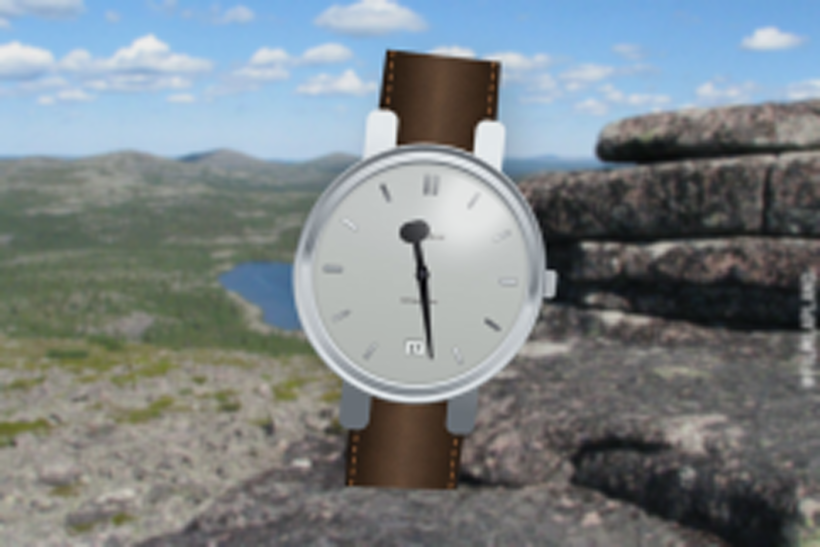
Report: 11.28
